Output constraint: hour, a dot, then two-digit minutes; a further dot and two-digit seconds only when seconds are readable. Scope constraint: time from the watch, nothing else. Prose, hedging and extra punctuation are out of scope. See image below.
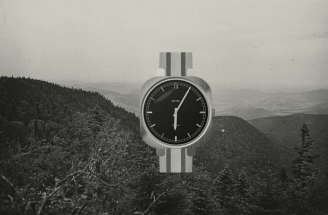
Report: 6.05
